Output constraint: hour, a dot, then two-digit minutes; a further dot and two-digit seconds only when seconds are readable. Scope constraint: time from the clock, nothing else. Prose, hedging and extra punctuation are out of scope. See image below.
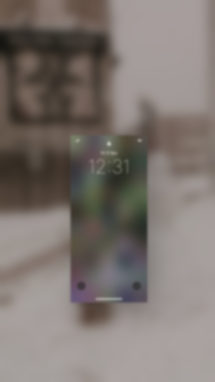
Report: 12.31
